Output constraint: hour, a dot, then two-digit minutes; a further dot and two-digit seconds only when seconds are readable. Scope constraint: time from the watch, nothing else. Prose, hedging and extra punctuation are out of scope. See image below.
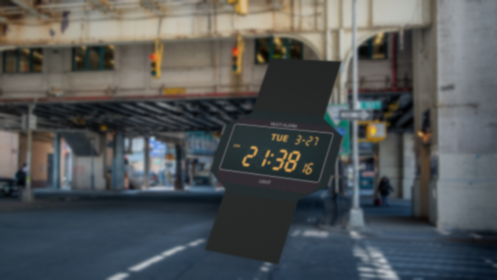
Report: 21.38.16
